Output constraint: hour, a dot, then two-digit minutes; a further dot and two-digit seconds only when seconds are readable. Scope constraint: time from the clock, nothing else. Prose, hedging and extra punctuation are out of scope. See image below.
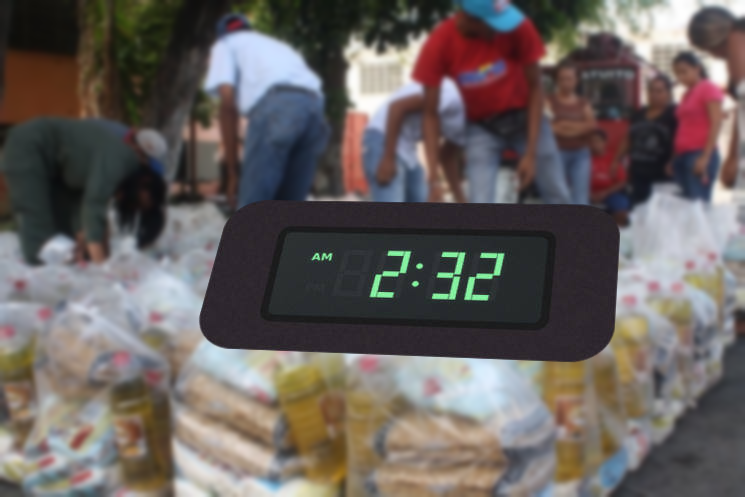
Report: 2.32
